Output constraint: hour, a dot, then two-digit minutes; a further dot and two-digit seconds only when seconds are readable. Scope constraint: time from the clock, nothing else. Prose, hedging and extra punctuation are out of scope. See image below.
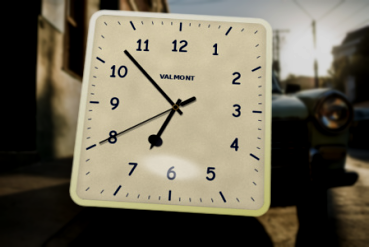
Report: 6.52.40
